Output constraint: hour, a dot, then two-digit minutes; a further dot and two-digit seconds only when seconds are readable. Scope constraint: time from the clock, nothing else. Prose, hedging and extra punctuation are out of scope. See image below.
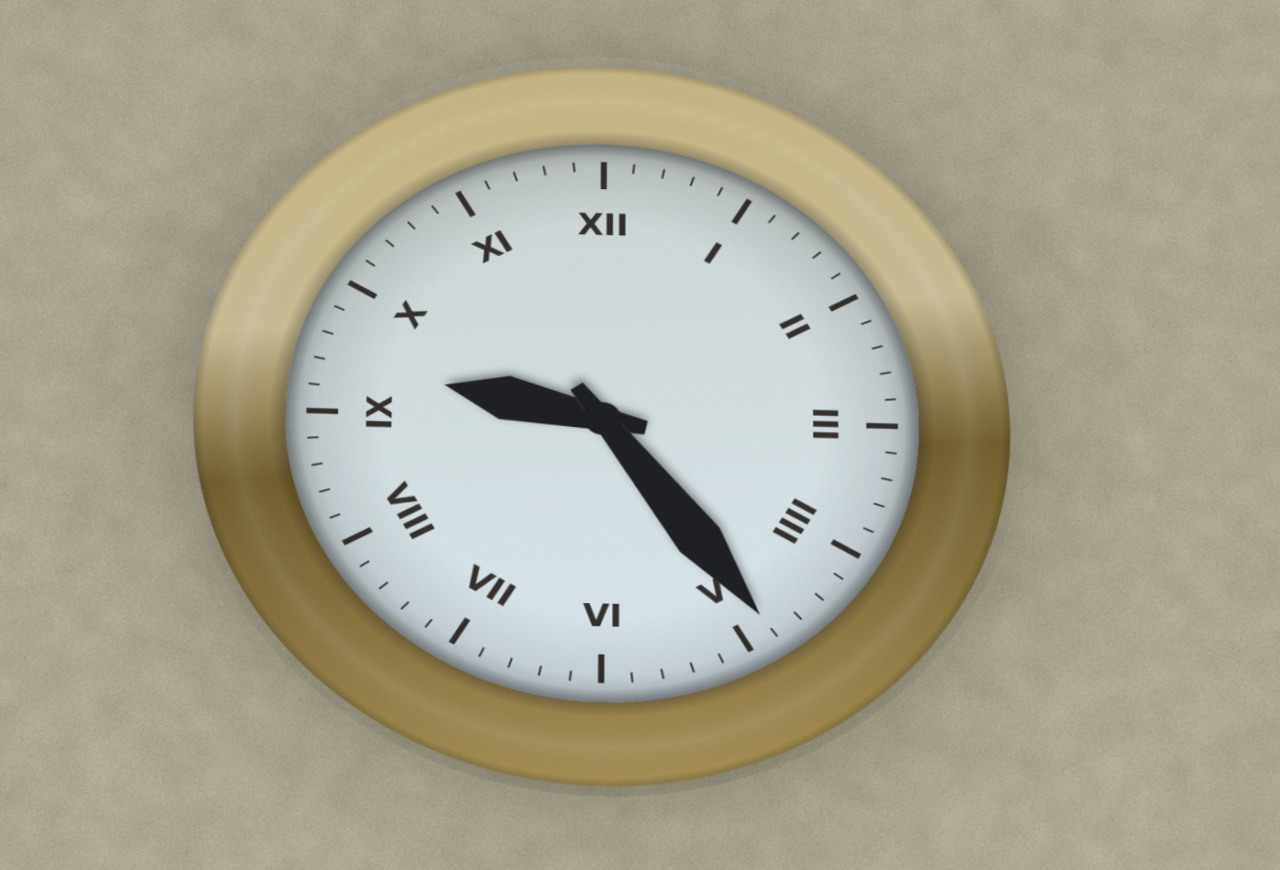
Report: 9.24
